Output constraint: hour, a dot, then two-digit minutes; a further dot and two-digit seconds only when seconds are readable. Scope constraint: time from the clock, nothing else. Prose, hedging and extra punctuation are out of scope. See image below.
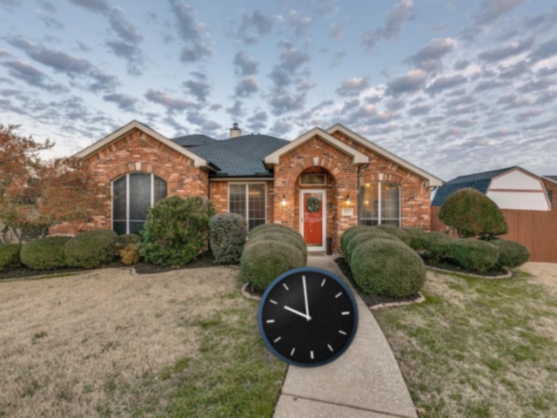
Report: 10.00
